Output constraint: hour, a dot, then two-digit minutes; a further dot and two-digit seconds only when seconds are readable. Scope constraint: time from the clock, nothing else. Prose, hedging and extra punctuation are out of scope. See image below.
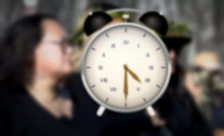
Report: 4.30
